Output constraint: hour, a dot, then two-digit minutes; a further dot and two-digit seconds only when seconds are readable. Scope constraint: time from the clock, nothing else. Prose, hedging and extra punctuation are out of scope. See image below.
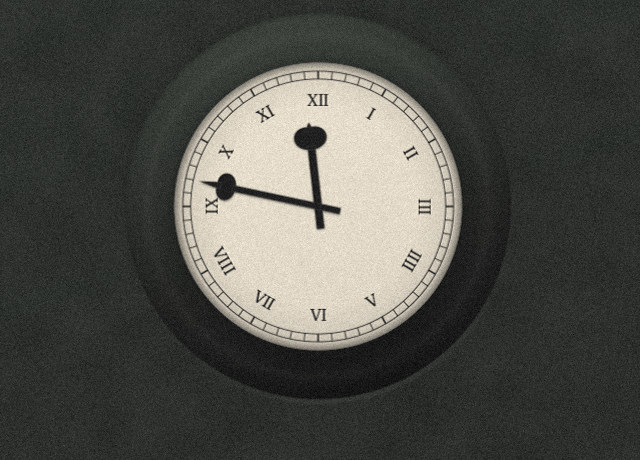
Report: 11.47
